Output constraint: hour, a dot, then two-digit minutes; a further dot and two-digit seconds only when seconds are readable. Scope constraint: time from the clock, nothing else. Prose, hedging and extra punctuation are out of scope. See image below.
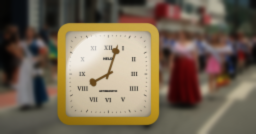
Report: 8.03
